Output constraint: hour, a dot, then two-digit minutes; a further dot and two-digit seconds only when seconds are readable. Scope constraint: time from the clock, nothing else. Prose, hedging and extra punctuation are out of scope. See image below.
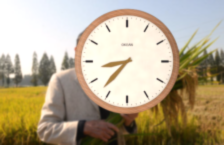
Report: 8.37
